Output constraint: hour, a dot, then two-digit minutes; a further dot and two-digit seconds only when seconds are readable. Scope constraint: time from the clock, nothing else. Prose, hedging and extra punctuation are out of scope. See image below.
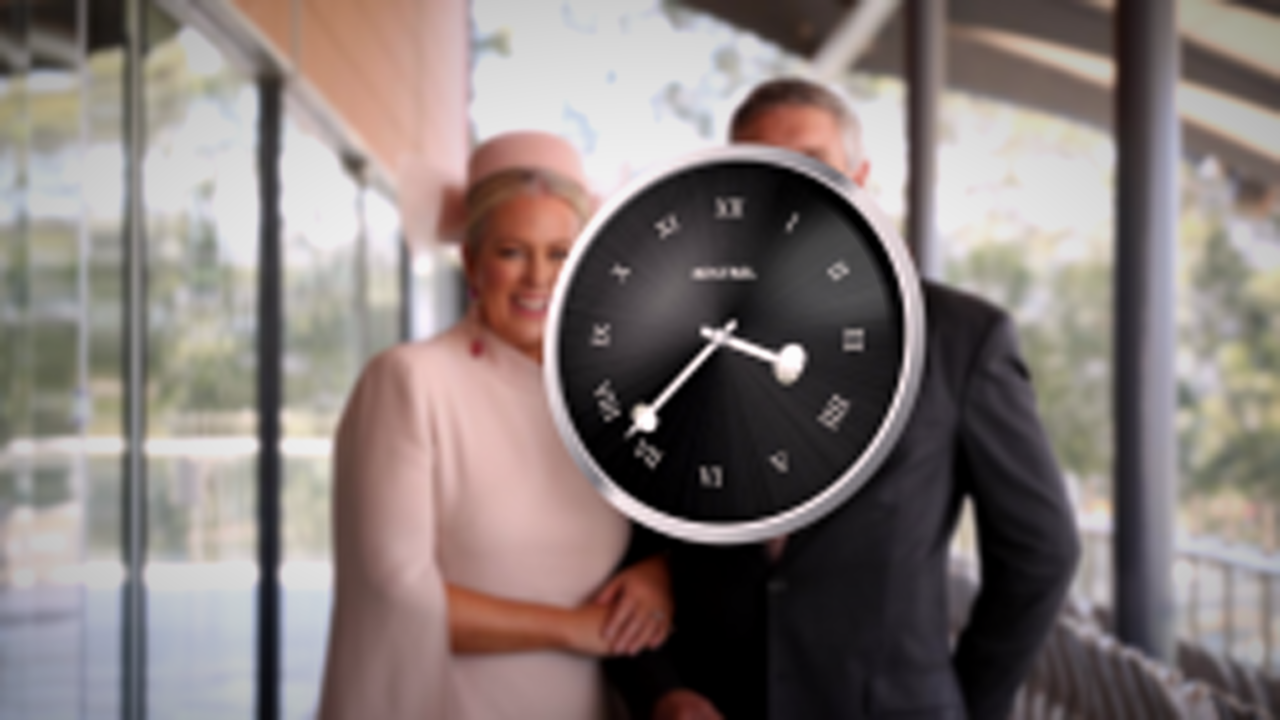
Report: 3.37
